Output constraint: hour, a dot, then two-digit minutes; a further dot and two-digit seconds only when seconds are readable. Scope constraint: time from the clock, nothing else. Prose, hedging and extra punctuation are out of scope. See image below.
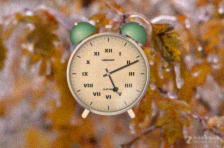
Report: 5.11
